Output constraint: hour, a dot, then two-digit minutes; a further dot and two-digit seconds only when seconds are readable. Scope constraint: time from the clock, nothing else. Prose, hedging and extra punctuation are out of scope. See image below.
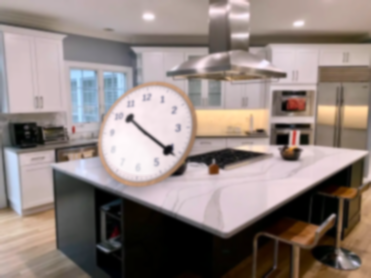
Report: 10.21
